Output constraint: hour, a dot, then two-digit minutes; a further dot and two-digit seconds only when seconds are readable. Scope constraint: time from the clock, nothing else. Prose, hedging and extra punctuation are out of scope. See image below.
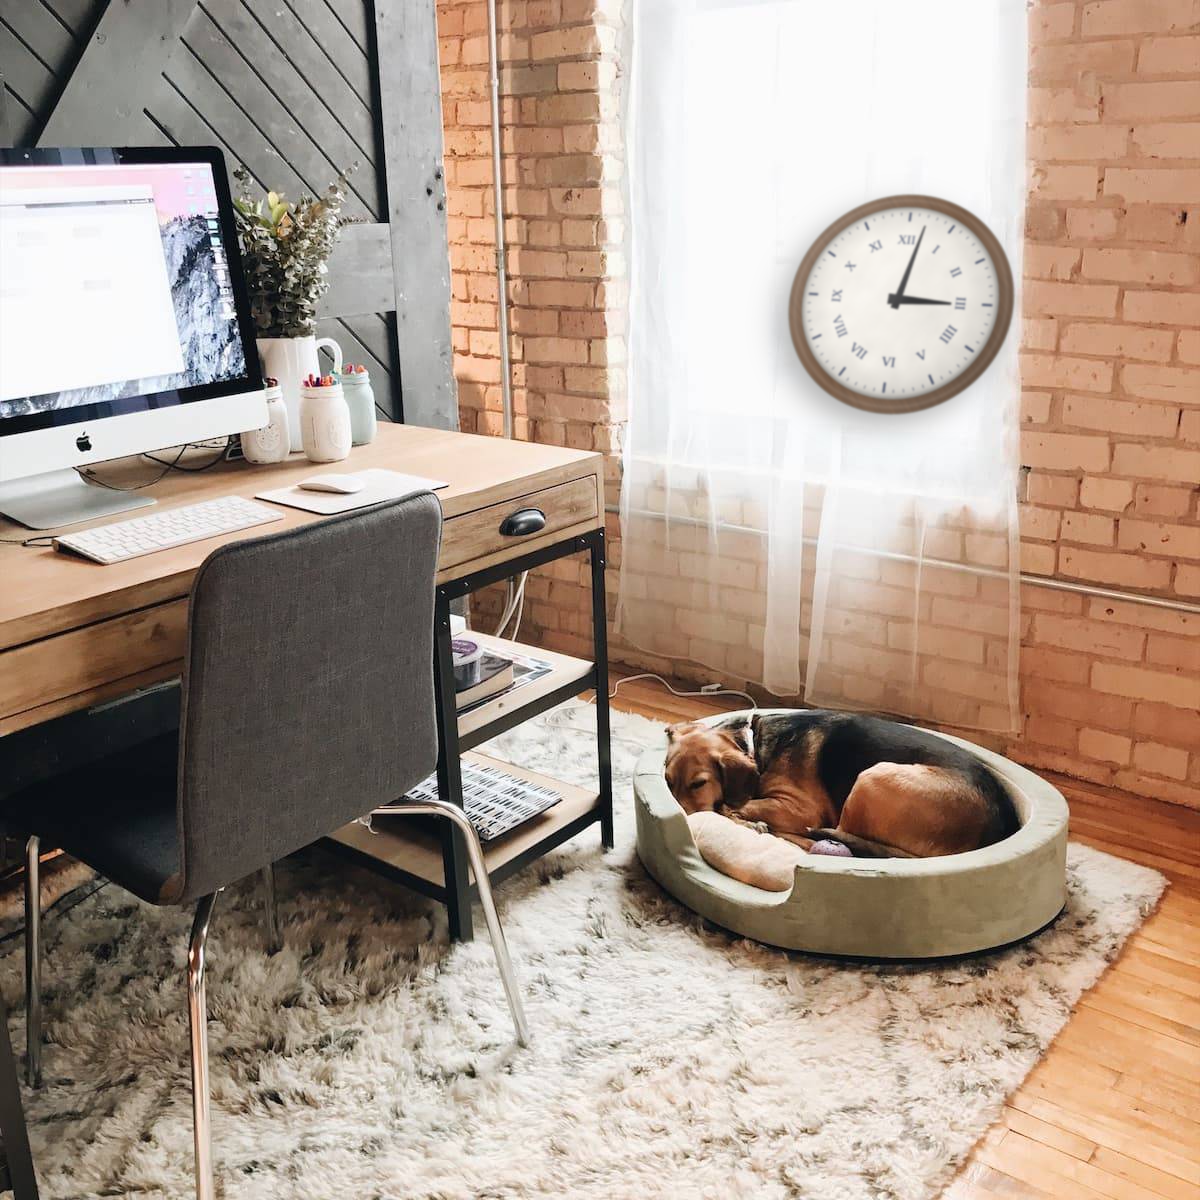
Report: 3.02
